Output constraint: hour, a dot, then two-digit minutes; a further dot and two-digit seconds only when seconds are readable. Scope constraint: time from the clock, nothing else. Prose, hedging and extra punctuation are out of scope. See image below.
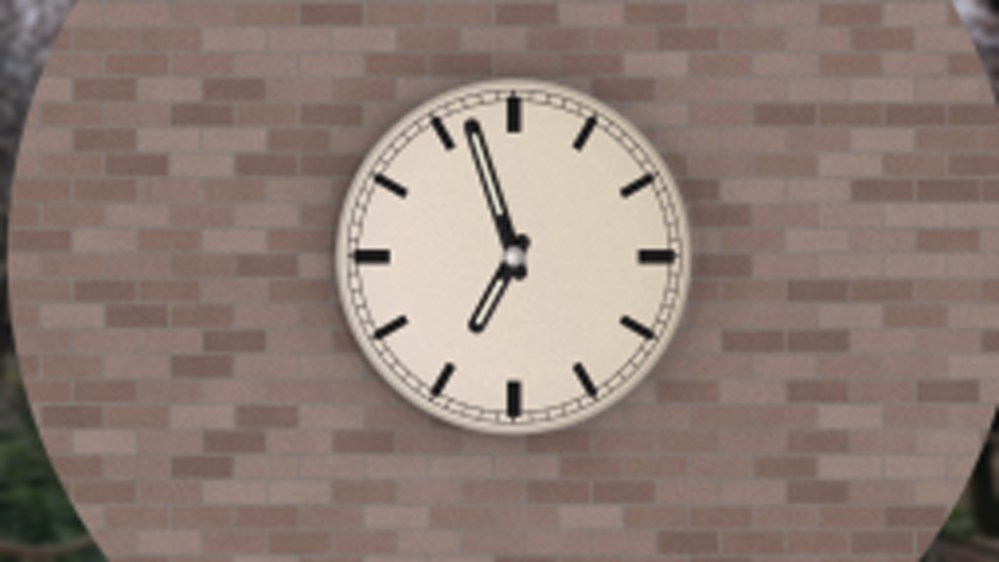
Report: 6.57
